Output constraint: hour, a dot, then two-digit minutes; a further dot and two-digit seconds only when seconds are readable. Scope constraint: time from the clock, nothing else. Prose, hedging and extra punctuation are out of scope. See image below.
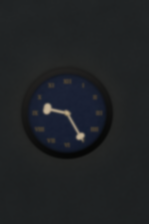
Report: 9.25
